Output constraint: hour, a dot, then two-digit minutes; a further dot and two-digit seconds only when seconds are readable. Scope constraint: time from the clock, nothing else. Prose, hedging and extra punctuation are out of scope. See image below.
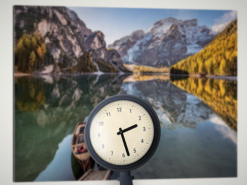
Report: 2.28
